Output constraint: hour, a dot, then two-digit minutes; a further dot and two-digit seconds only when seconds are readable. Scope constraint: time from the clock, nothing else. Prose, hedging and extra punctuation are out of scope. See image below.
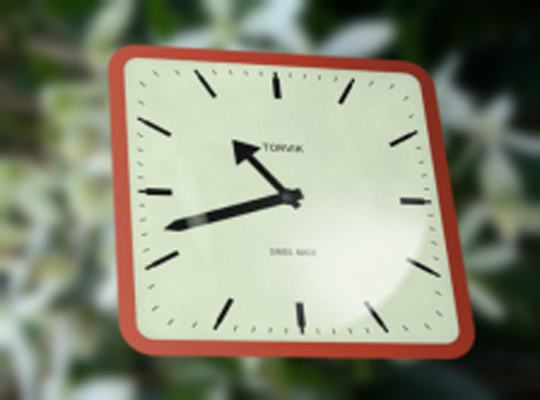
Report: 10.42
